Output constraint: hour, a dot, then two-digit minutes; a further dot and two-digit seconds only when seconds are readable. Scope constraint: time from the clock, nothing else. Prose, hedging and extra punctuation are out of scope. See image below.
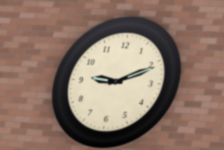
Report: 9.11
